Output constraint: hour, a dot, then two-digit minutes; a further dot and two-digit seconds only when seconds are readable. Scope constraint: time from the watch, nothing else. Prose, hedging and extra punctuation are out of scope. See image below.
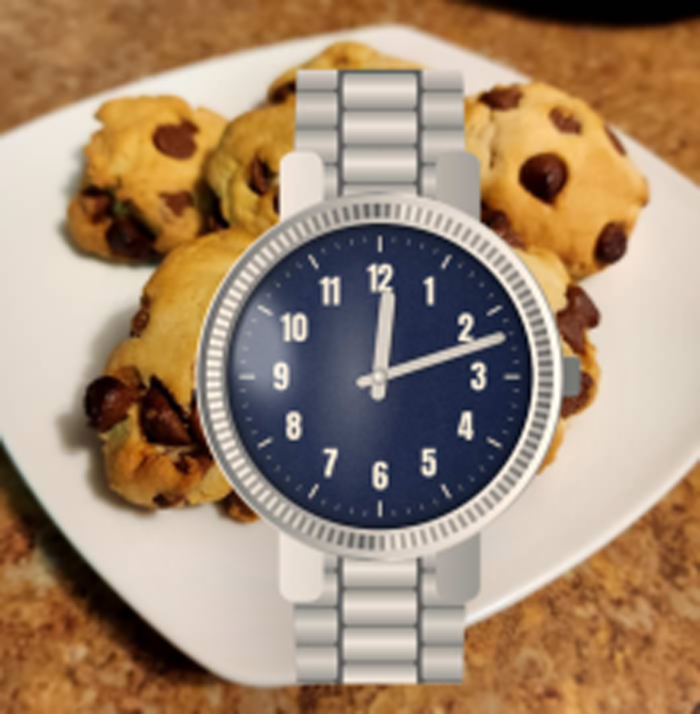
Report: 12.12
